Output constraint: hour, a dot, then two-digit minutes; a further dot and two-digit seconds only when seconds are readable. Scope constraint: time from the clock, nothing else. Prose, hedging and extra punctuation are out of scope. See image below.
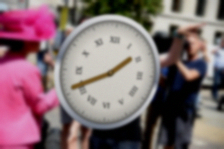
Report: 1.41
